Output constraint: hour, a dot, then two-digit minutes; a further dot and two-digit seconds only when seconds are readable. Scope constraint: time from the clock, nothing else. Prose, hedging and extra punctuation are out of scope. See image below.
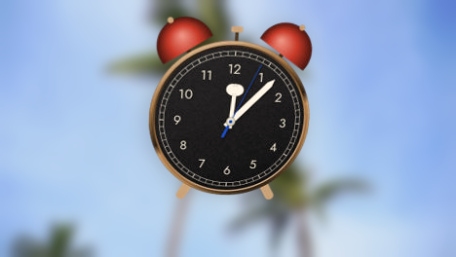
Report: 12.07.04
